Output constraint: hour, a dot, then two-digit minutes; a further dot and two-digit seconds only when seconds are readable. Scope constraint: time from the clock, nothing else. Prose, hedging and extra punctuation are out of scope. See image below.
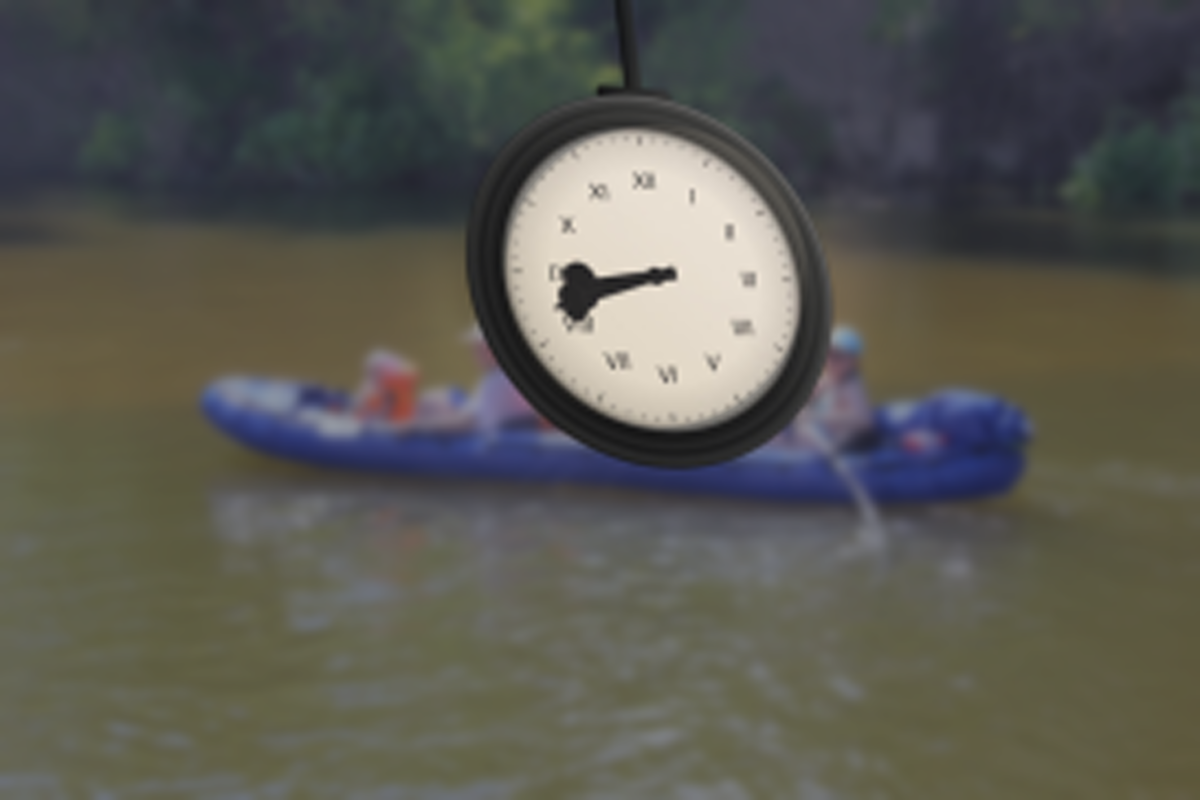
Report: 8.42
